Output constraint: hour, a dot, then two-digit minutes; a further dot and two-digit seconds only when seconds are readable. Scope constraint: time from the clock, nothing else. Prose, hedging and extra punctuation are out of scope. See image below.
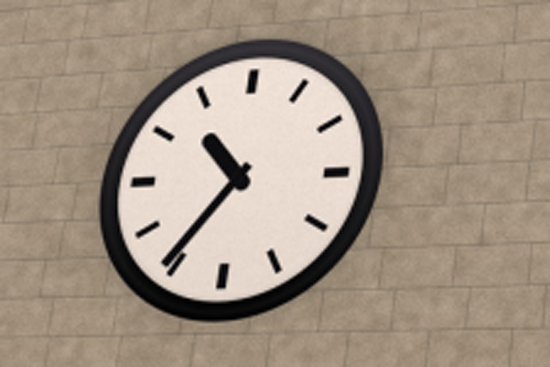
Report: 10.36
